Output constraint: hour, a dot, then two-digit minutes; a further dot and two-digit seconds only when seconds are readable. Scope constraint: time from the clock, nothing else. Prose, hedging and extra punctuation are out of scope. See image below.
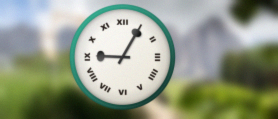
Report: 9.05
